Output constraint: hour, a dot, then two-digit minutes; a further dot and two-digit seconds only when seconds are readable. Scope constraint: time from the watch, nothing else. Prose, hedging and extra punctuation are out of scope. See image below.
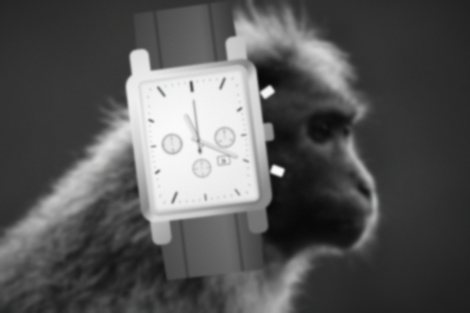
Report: 11.20
